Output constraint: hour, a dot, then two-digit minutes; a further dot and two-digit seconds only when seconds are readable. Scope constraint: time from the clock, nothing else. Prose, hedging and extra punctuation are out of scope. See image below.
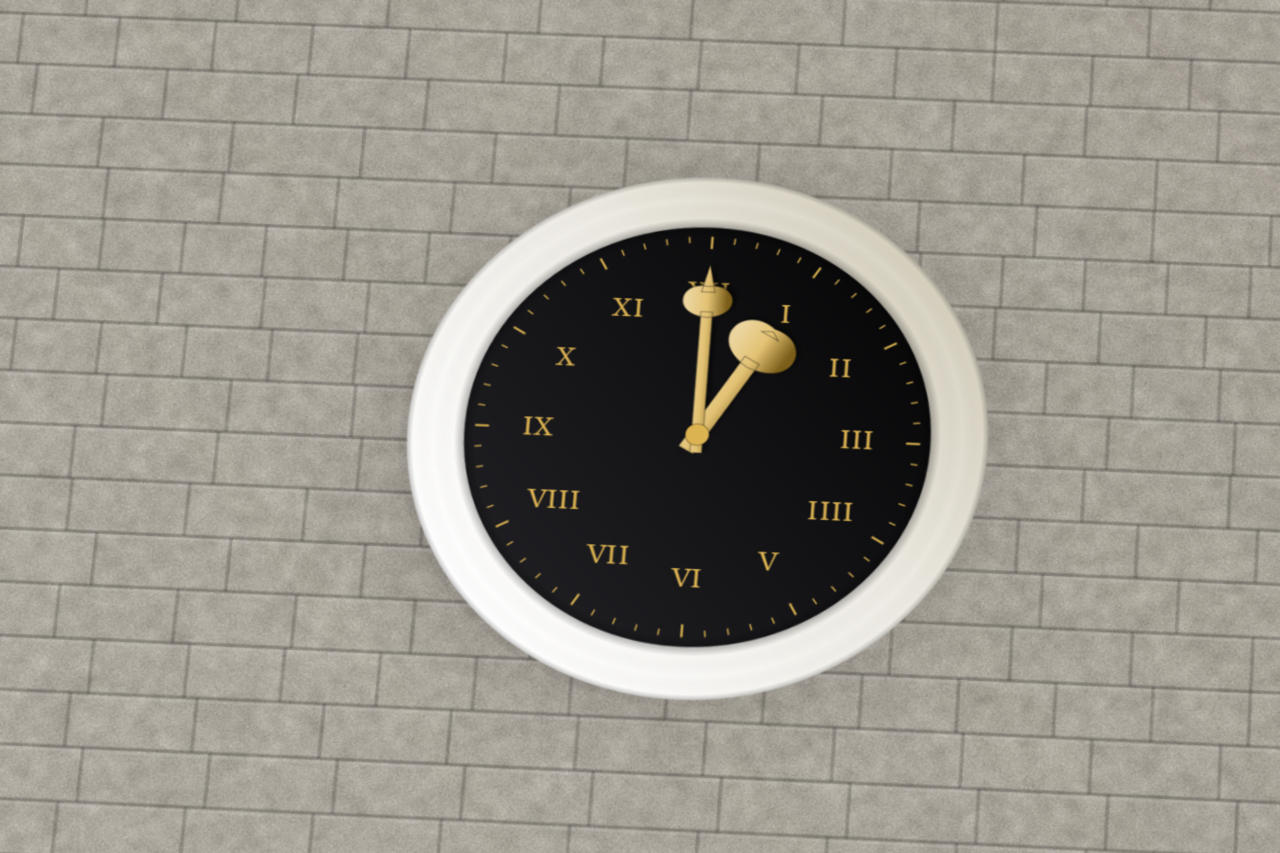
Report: 1.00
